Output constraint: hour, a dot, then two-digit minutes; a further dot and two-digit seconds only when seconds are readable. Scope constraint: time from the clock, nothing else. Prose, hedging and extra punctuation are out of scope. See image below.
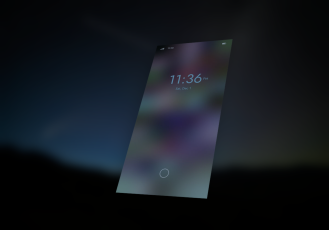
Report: 11.36
